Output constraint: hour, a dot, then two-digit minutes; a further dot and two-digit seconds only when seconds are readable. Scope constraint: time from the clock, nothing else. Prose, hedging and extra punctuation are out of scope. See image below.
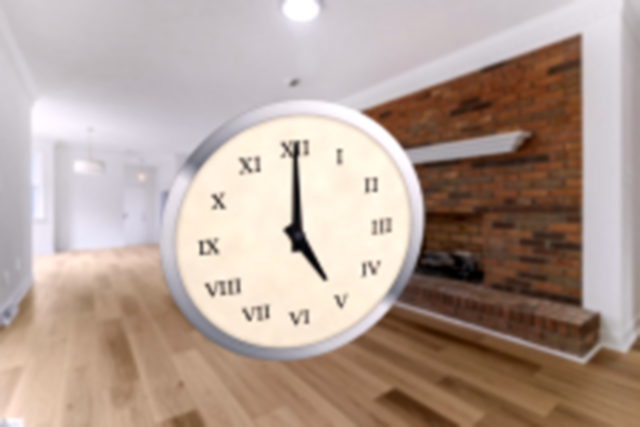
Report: 5.00
